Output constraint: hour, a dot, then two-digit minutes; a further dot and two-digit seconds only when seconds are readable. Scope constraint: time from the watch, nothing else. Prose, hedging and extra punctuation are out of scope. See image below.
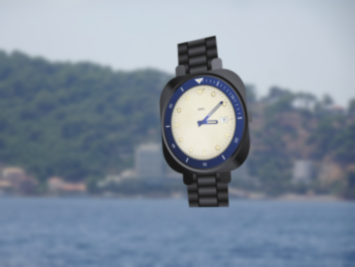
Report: 3.09
